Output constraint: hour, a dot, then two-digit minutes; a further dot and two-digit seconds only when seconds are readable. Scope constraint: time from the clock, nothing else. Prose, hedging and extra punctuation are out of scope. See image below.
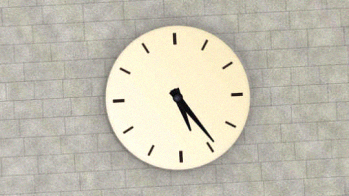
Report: 5.24
